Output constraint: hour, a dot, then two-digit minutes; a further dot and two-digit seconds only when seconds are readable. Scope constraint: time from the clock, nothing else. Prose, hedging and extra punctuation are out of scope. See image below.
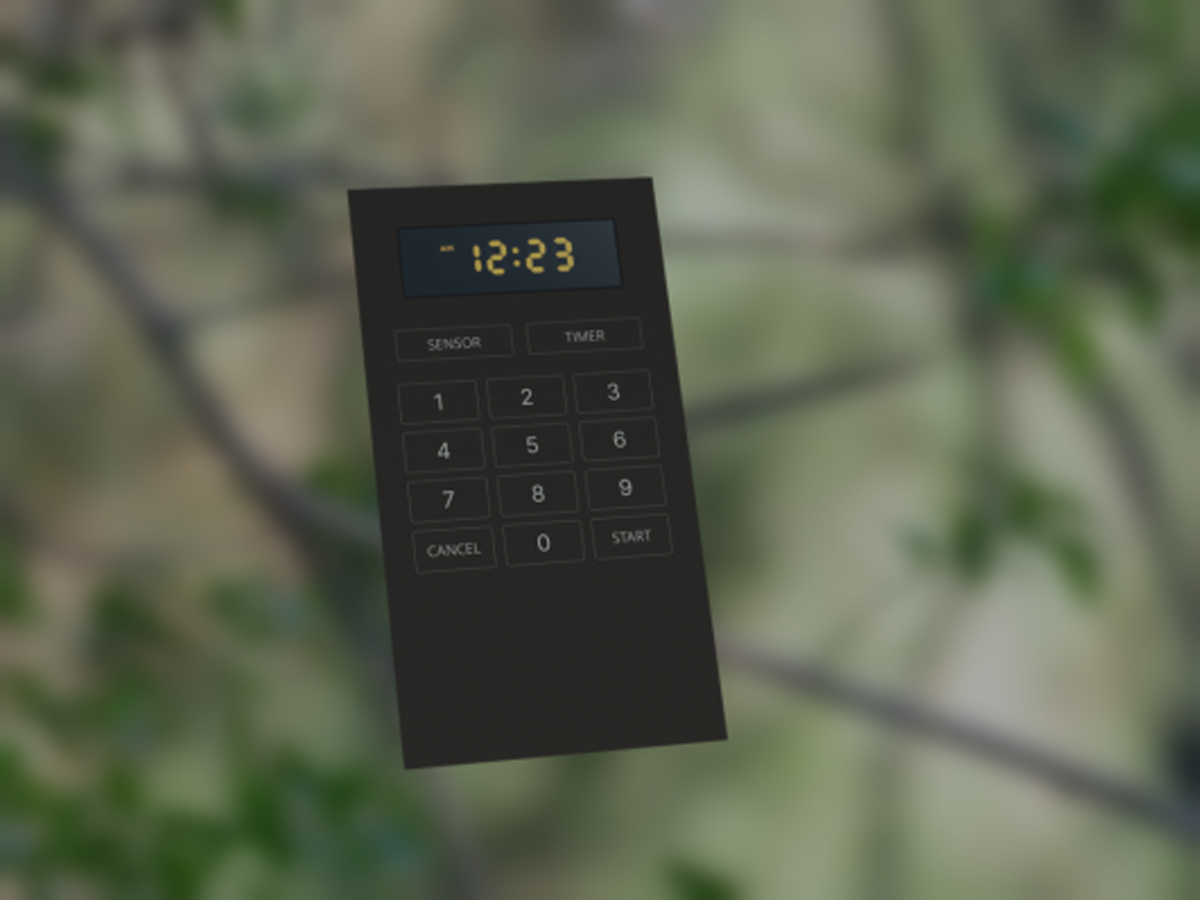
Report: 12.23
